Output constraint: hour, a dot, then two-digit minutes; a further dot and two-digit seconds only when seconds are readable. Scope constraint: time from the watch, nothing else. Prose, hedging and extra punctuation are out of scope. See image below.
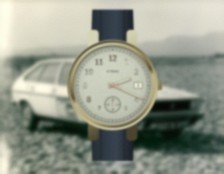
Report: 2.19
